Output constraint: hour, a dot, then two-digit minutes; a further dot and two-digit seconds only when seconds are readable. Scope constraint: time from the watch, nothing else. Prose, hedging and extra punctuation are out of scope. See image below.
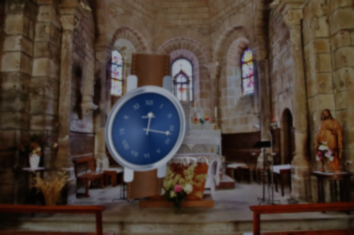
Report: 12.17
